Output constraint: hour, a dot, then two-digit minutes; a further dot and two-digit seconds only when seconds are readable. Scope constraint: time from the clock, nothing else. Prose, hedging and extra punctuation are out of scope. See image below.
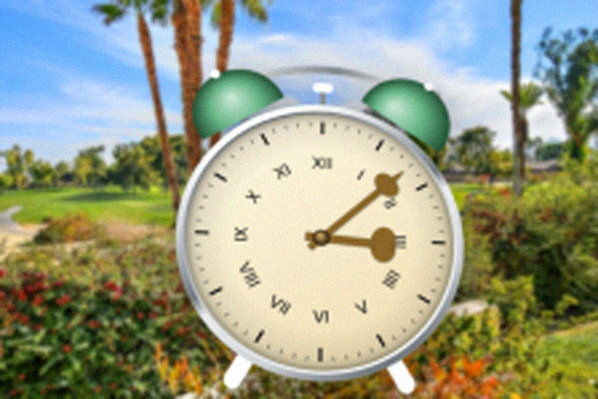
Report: 3.08
